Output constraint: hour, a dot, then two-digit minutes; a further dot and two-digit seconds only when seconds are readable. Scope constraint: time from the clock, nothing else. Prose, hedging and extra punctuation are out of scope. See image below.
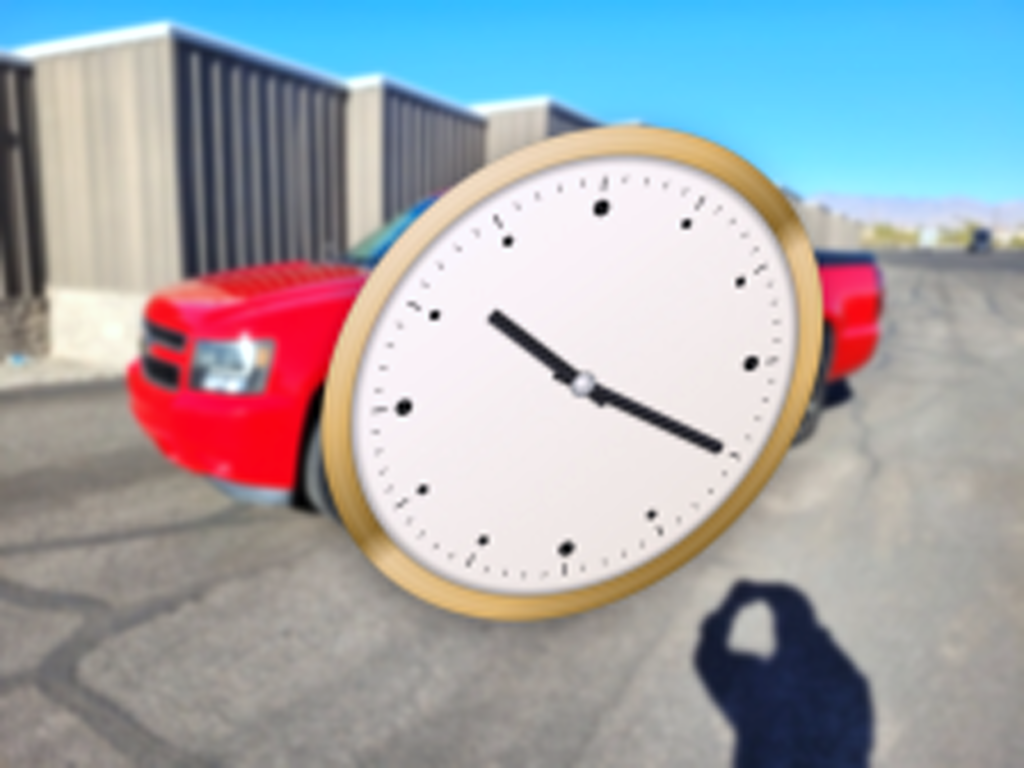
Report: 10.20
